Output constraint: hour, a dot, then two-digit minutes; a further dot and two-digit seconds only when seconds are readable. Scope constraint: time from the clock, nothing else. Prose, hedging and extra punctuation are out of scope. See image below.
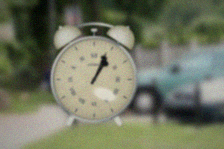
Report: 1.04
